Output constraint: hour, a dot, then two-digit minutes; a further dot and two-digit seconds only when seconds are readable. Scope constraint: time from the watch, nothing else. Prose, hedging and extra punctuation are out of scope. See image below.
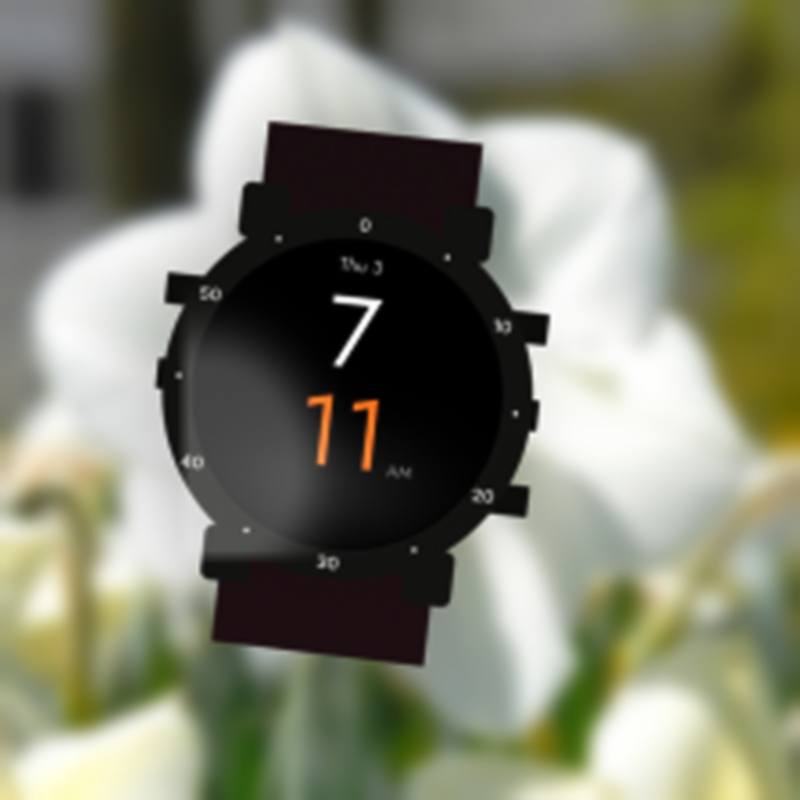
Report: 7.11
